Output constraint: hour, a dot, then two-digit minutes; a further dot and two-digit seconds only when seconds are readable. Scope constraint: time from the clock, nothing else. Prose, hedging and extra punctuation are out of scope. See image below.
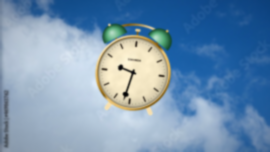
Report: 9.32
